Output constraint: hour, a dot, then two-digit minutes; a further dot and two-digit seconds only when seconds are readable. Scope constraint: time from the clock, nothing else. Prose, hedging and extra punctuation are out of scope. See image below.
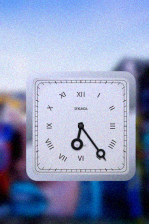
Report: 6.24
